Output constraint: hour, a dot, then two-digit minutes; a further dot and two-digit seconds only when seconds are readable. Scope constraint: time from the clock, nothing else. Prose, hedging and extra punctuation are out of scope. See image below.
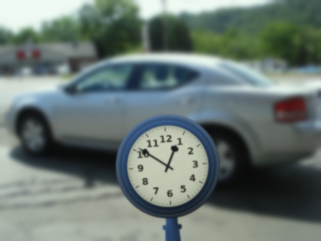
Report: 12.51
